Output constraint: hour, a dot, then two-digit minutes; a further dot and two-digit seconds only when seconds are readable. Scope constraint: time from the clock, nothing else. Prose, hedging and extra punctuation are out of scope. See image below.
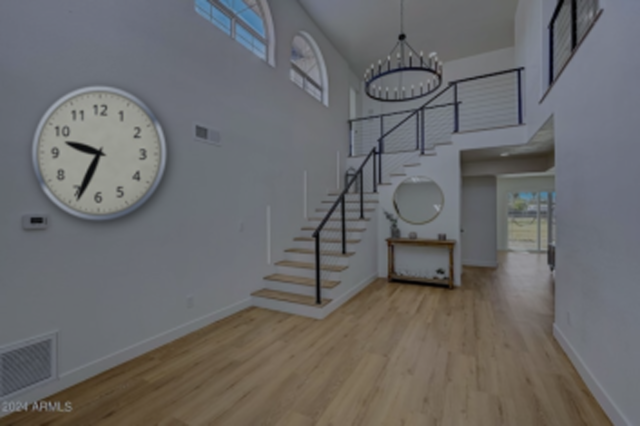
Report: 9.34
